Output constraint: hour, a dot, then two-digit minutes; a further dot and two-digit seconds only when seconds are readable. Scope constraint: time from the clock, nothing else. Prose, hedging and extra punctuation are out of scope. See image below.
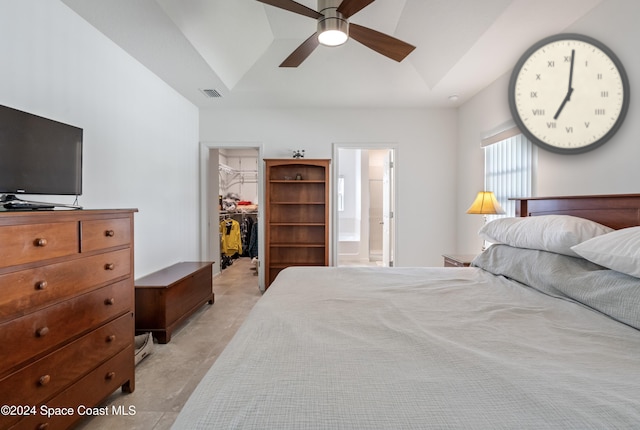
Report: 7.01
